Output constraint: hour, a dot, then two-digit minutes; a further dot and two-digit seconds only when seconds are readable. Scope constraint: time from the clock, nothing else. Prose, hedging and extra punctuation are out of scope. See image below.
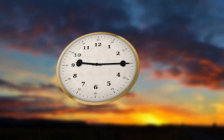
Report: 9.15
